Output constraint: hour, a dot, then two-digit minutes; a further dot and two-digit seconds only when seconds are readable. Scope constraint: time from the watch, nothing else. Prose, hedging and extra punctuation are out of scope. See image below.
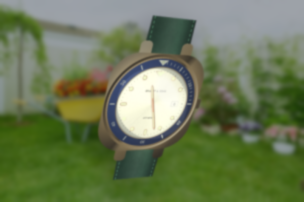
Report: 11.27
